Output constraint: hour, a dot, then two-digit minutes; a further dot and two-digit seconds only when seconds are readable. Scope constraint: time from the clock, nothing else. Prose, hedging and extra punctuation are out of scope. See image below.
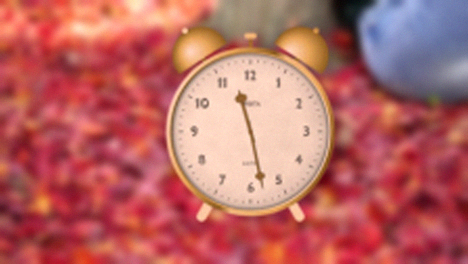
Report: 11.28
